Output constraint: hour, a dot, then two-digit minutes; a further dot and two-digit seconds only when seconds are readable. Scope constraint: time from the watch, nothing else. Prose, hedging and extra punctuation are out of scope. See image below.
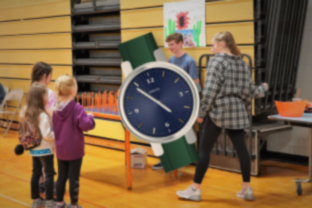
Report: 4.54
